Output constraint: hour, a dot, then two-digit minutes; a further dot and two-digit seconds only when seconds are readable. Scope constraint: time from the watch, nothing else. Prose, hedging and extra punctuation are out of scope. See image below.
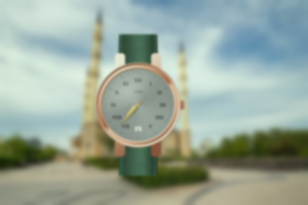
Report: 7.37
